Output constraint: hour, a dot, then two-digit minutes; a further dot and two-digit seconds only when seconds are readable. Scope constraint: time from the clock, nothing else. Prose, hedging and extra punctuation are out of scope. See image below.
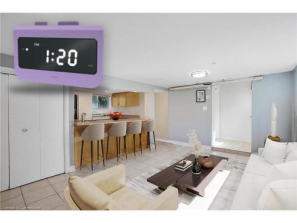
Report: 1.20
